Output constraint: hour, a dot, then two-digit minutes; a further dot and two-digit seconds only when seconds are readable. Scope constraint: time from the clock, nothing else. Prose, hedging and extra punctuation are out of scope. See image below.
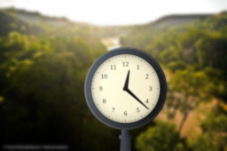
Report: 12.22
